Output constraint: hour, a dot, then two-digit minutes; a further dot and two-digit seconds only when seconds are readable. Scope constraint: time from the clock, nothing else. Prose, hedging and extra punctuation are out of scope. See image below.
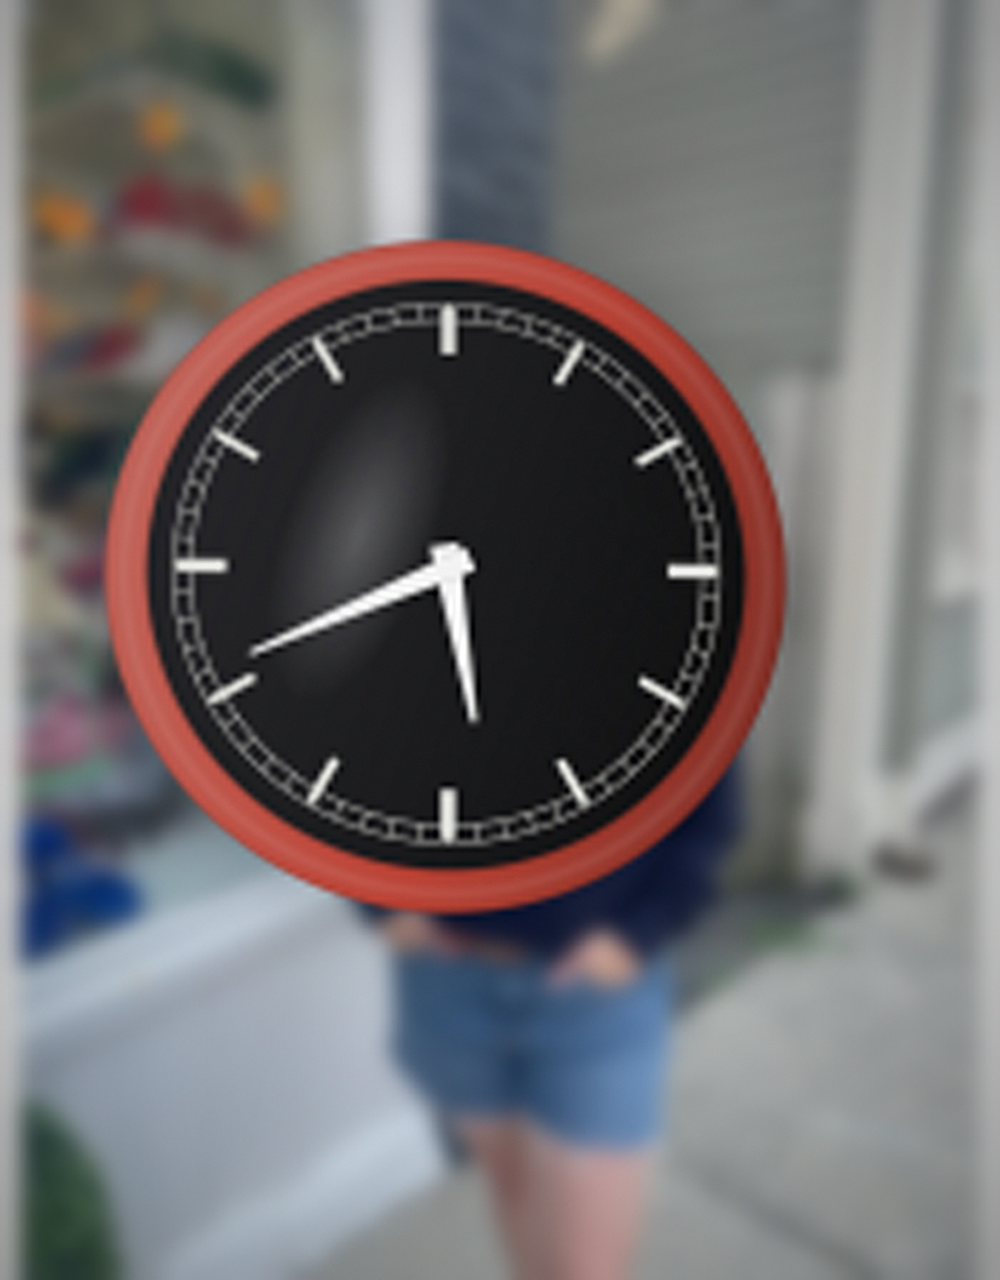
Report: 5.41
